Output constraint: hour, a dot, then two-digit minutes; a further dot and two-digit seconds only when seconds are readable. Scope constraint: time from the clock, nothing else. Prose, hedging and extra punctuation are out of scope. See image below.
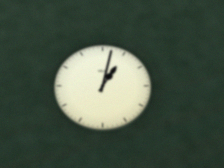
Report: 1.02
